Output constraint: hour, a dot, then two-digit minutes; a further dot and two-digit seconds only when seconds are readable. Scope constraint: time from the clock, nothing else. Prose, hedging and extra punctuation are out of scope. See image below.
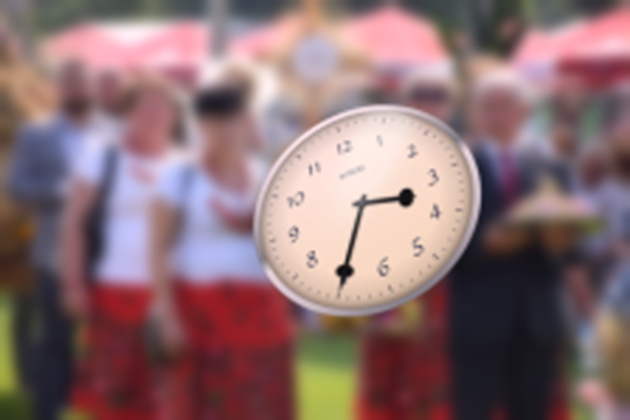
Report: 3.35
